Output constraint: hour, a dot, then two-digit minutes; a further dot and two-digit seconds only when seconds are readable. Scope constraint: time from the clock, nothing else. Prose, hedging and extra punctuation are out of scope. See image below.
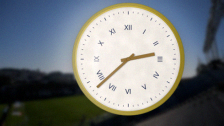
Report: 2.38
